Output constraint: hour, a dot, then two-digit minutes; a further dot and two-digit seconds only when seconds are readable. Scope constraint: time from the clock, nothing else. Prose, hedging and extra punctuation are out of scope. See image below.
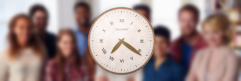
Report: 7.21
